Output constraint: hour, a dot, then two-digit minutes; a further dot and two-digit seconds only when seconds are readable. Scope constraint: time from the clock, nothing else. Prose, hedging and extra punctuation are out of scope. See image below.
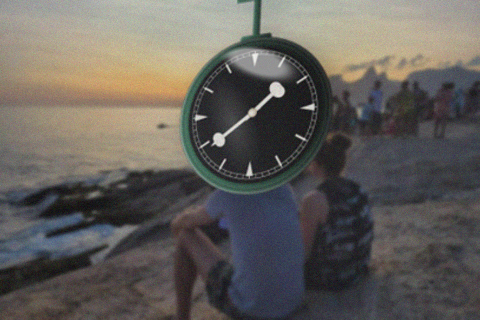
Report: 1.39
